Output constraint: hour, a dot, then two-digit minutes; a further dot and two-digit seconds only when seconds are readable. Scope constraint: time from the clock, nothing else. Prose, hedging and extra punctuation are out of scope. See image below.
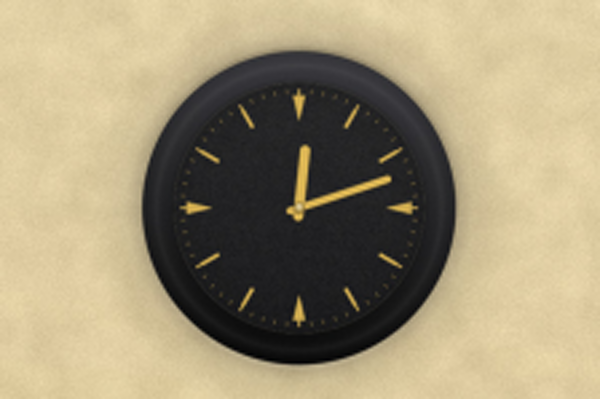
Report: 12.12
